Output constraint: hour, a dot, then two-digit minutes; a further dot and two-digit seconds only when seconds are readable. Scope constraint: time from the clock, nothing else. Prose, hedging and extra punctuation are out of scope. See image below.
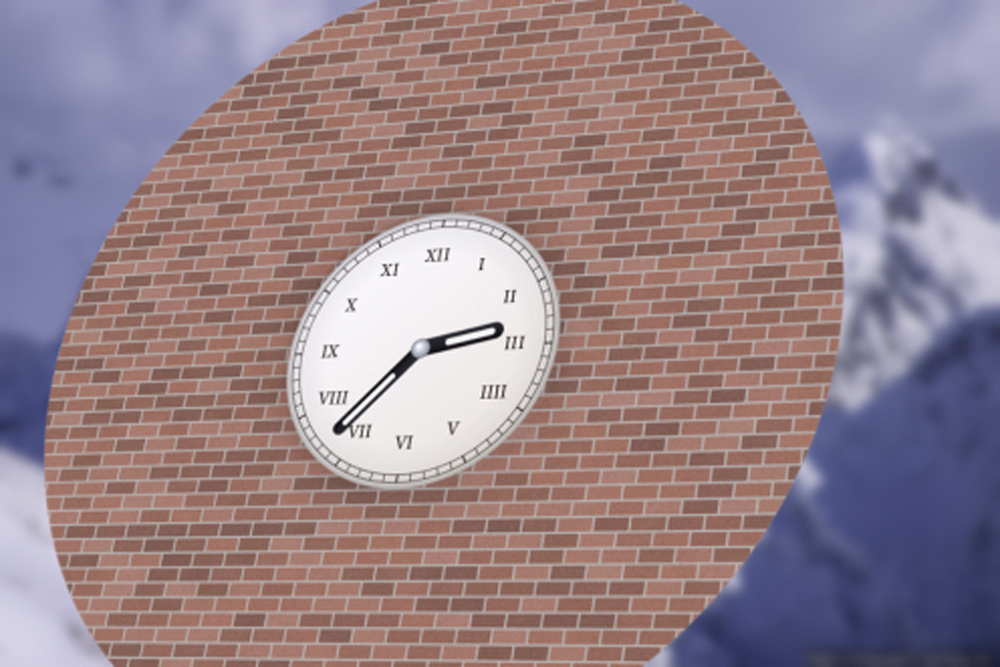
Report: 2.37
